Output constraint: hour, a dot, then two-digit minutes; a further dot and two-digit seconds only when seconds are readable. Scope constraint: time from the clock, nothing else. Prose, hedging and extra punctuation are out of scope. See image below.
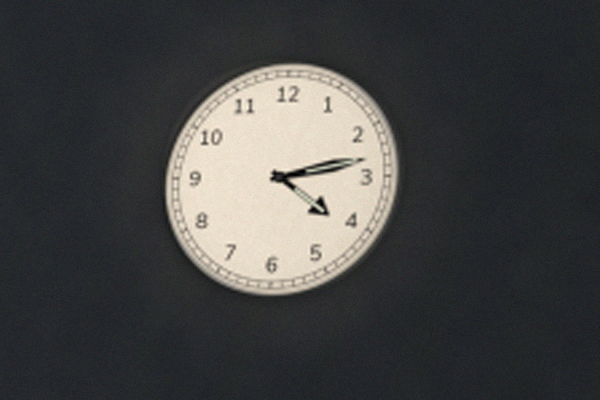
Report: 4.13
